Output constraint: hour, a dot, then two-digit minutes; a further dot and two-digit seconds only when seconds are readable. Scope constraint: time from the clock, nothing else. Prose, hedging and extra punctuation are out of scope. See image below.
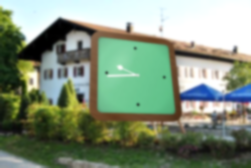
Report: 9.44
